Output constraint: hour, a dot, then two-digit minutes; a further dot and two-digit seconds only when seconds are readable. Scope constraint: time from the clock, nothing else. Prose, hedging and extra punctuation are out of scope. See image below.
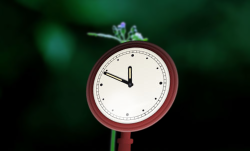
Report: 11.49
